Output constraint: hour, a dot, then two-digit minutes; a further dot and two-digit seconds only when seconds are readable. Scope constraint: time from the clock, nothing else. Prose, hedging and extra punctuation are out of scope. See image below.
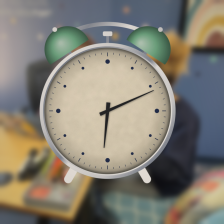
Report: 6.11
